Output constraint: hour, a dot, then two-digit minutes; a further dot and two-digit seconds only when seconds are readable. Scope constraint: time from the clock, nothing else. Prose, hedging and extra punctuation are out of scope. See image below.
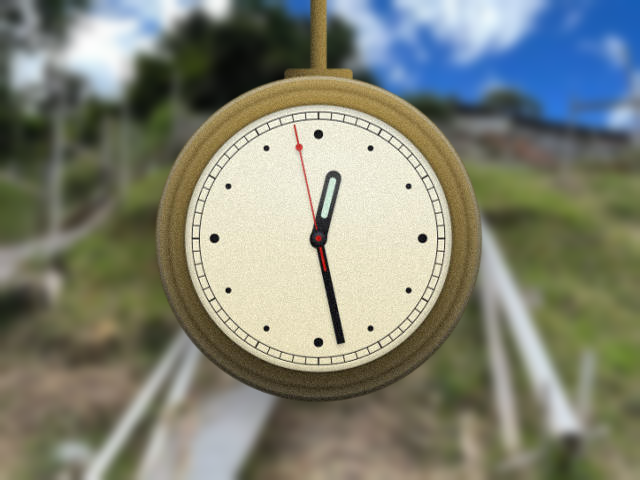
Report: 12.27.58
